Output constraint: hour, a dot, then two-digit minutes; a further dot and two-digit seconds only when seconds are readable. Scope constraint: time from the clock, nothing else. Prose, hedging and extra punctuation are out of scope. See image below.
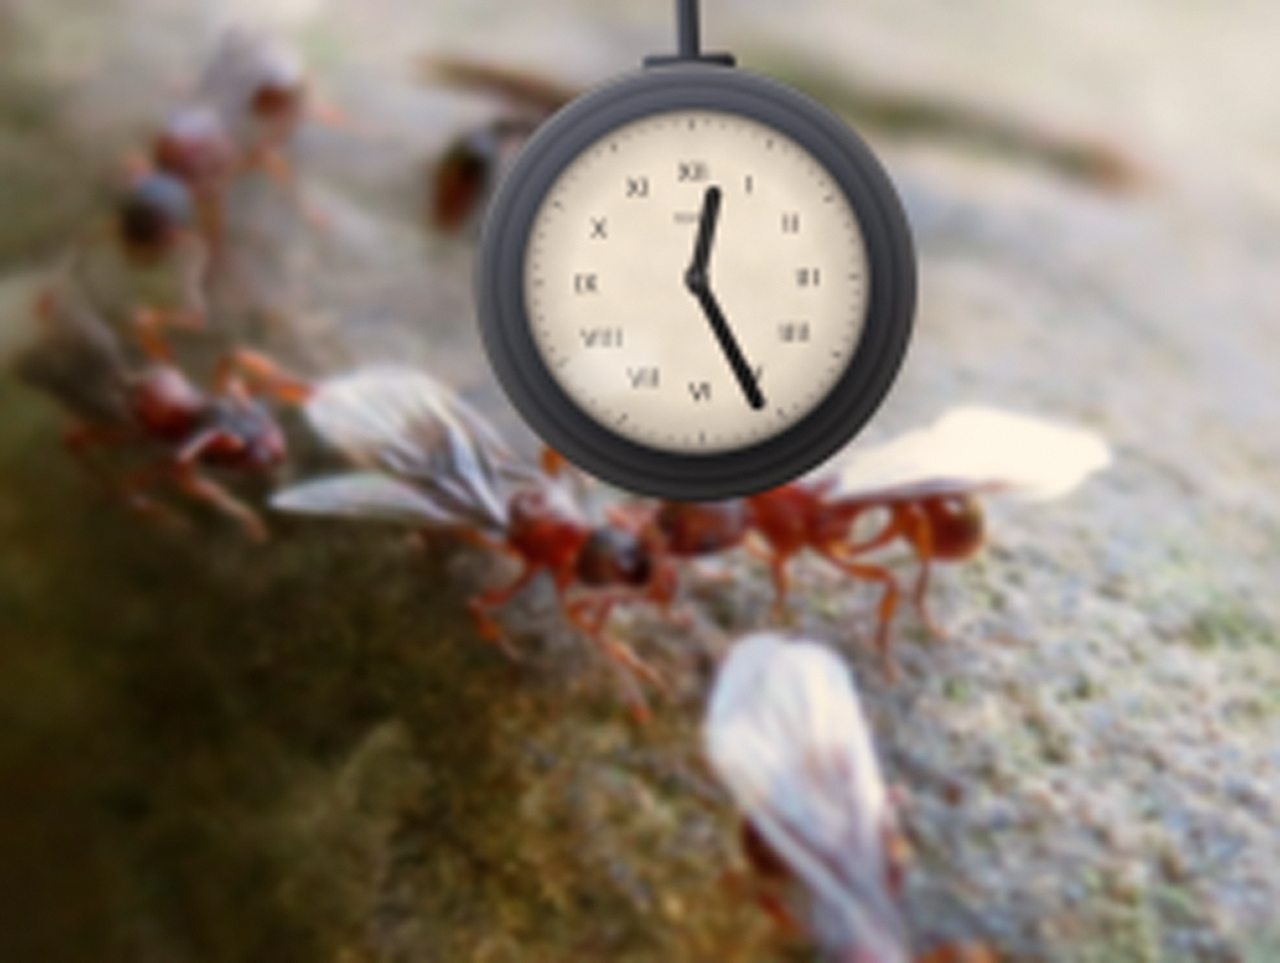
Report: 12.26
